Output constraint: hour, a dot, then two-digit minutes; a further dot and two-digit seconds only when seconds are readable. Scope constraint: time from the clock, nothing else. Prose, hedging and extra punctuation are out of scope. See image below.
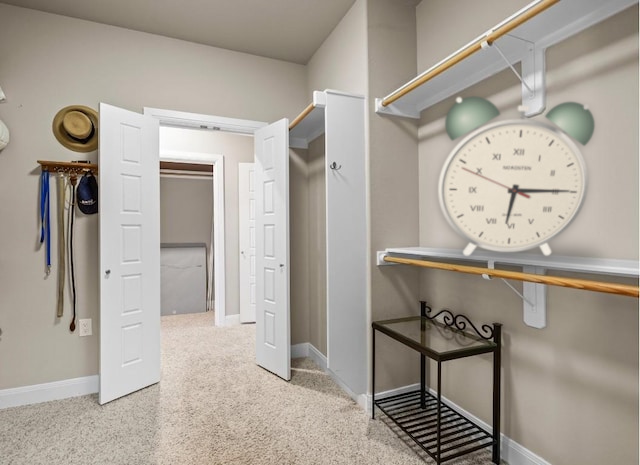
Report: 6.14.49
